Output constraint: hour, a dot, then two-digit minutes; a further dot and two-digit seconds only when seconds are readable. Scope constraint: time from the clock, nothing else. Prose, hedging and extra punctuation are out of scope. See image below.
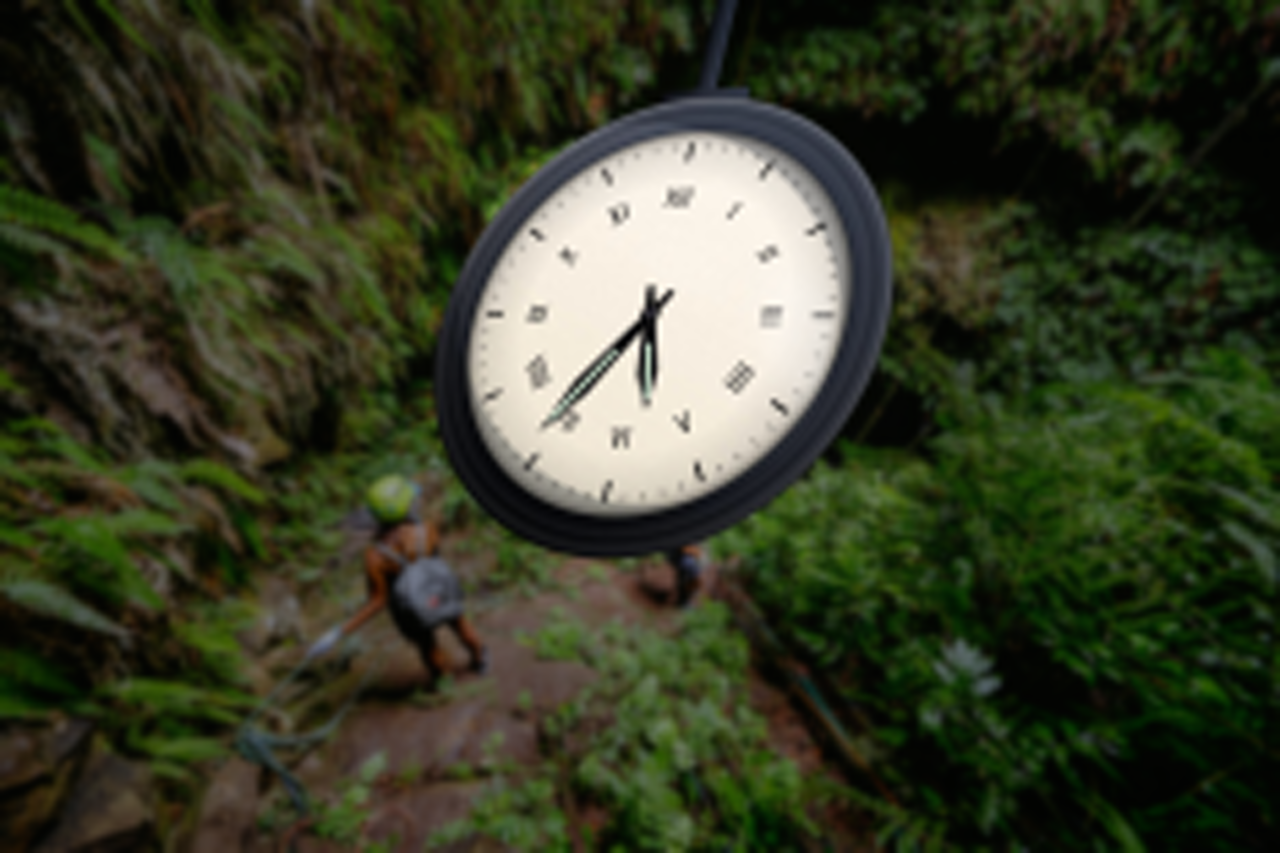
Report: 5.36
